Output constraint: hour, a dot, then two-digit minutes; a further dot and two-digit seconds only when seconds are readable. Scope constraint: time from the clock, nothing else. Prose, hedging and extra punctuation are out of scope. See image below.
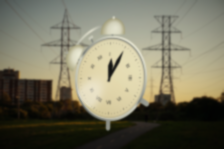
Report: 1.10
